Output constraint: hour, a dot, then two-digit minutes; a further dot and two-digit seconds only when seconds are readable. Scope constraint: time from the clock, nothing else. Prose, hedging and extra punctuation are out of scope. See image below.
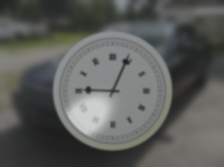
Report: 9.04
